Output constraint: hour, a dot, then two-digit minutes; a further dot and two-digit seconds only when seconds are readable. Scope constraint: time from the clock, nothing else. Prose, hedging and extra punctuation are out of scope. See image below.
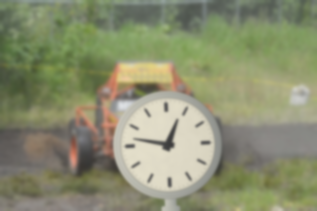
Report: 12.47
